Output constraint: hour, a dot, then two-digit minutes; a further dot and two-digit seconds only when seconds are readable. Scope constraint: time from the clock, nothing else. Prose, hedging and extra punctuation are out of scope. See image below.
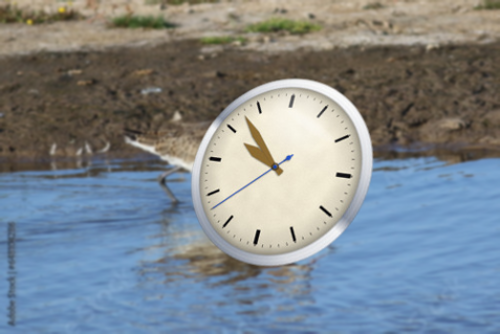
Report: 9.52.38
